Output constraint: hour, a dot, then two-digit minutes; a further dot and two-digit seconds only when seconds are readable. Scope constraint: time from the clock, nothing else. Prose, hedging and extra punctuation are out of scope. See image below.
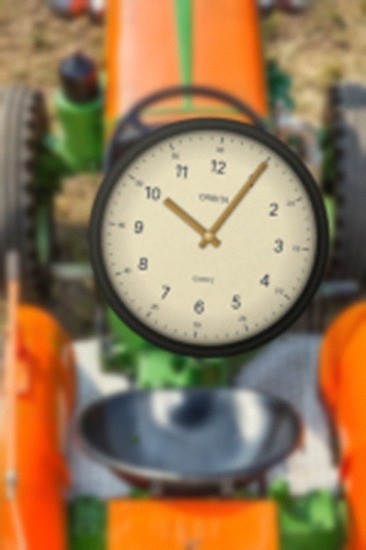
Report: 10.05
